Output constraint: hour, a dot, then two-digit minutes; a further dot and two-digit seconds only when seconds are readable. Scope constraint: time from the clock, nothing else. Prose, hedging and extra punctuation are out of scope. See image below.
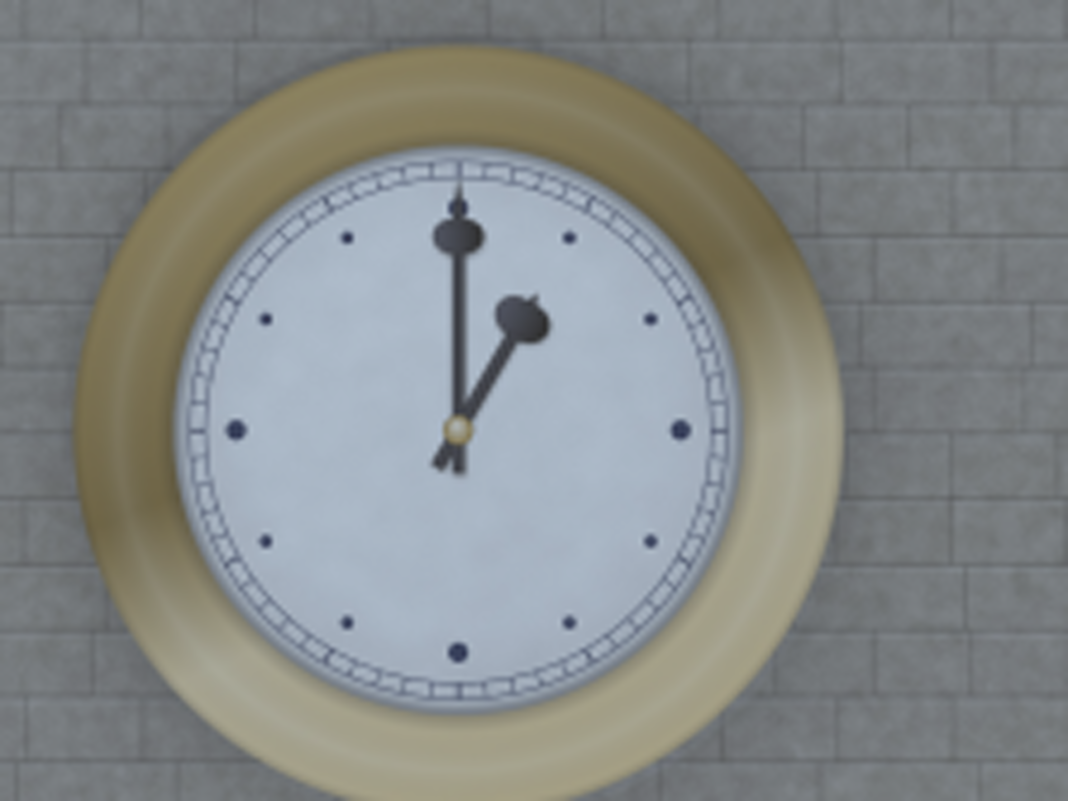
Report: 1.00
